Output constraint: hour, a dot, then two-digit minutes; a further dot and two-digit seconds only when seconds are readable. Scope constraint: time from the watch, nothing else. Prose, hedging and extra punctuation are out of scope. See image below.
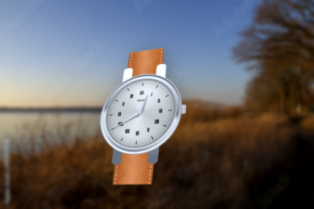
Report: 12.40
